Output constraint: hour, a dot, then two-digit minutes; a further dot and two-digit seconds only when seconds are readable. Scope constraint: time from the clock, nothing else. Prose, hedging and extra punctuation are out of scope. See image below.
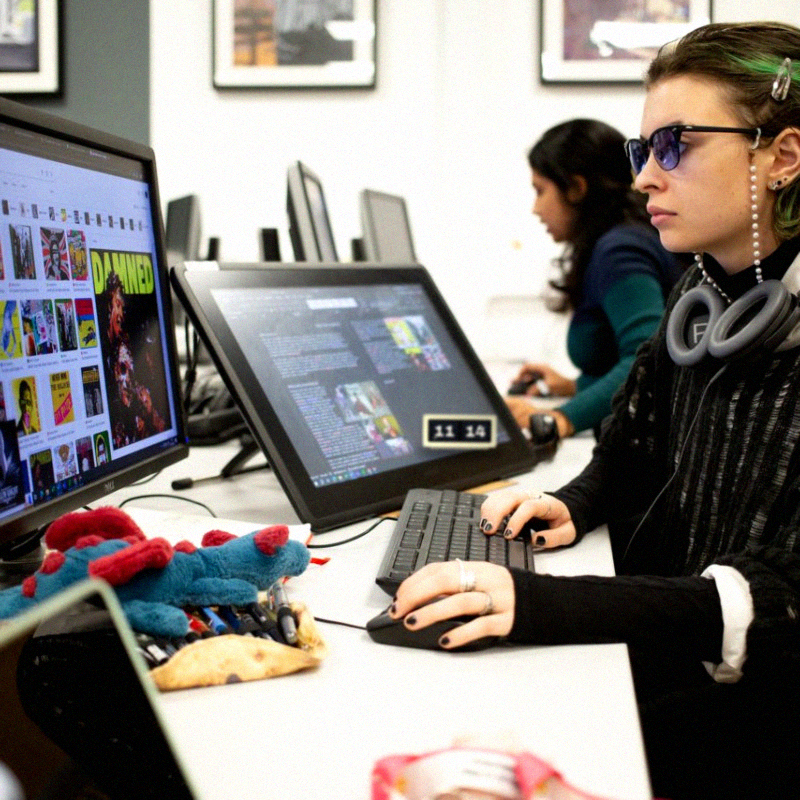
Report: 11.14
